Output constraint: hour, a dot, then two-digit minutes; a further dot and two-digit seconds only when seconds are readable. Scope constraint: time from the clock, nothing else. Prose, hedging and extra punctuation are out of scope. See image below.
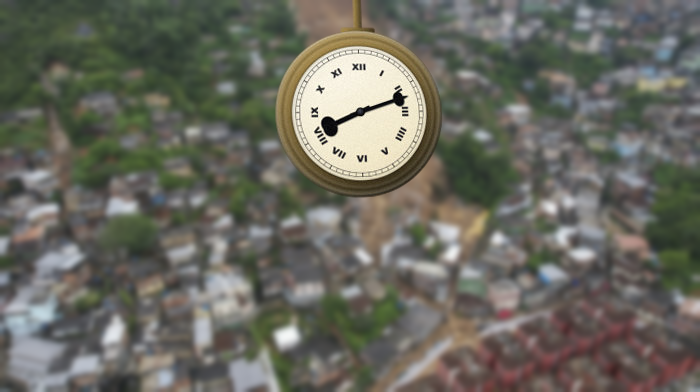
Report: 8.12
